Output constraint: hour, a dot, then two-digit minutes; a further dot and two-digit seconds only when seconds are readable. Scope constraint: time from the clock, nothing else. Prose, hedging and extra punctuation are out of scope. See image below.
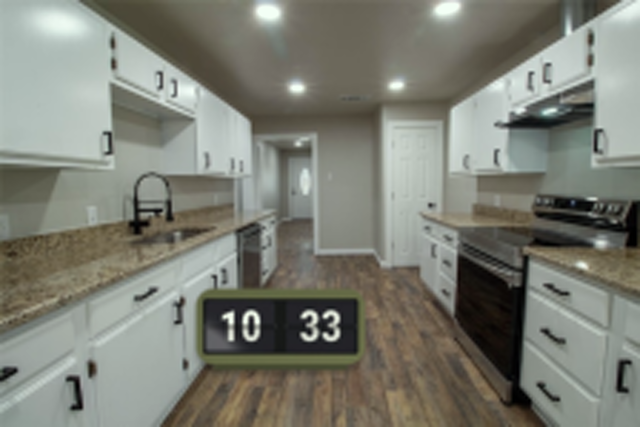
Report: 10.33
